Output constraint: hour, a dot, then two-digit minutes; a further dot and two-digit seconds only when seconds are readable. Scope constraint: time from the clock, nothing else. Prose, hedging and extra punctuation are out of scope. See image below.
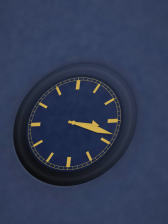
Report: 3.18
